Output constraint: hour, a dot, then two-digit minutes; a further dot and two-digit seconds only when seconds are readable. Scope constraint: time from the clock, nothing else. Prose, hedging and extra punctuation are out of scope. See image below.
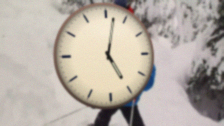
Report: 5.02
